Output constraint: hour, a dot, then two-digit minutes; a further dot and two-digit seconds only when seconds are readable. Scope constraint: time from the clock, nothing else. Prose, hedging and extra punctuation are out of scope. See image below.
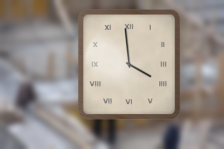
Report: 3.59
